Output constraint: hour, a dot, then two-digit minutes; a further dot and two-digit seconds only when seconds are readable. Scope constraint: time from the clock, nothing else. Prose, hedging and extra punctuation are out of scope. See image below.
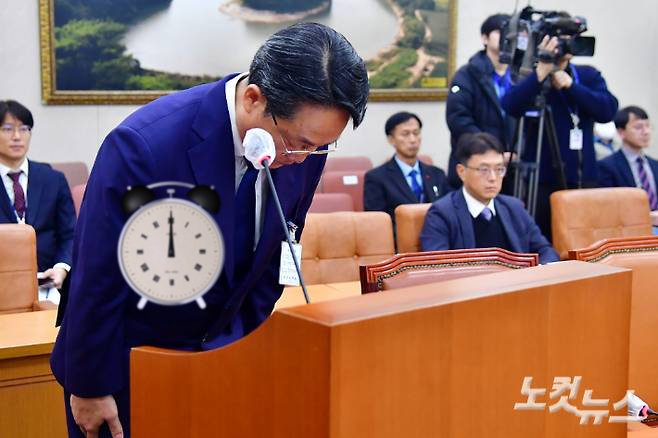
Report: 12.00
